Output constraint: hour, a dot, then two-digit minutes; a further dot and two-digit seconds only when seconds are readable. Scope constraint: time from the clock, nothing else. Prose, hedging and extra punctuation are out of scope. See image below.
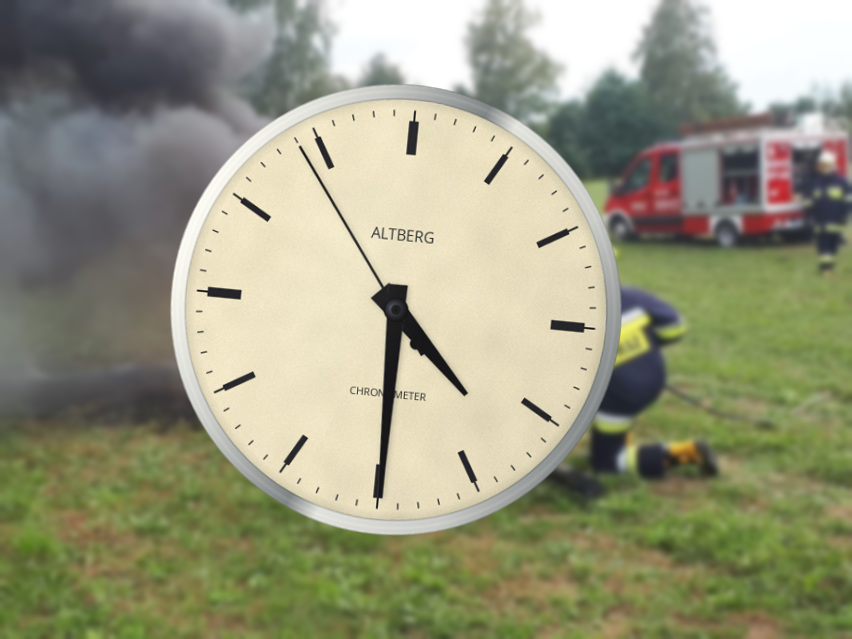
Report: 4.29.54
